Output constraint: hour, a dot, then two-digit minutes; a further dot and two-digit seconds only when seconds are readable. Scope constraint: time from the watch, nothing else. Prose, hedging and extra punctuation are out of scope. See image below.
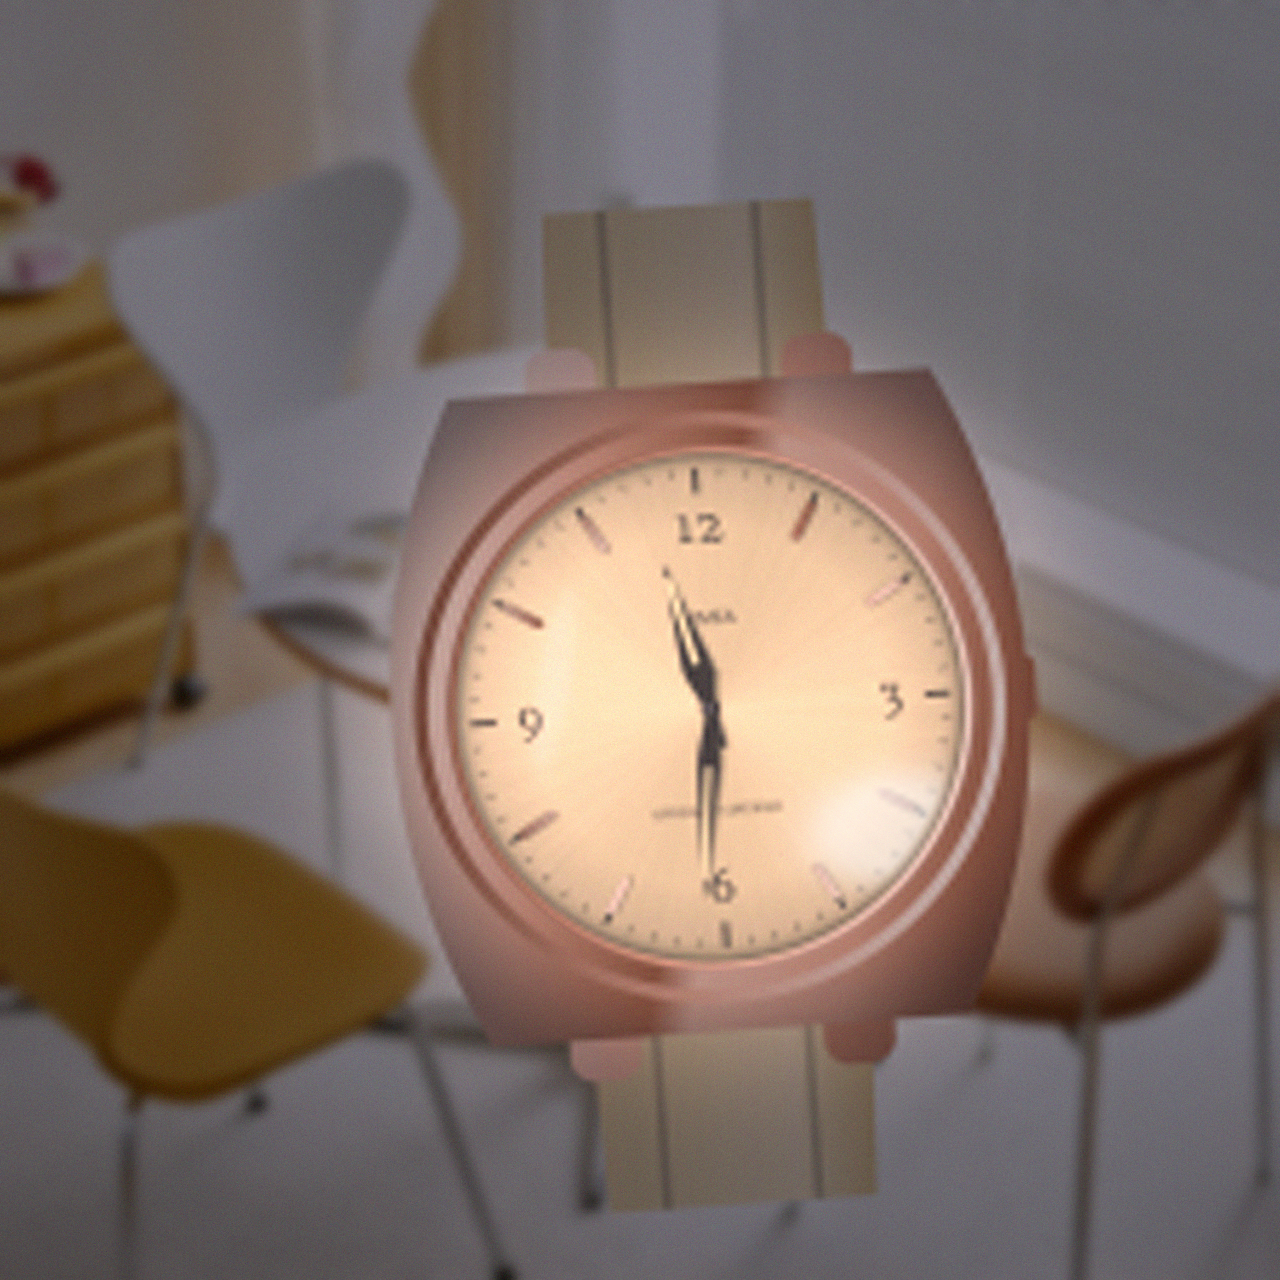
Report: 11.31
